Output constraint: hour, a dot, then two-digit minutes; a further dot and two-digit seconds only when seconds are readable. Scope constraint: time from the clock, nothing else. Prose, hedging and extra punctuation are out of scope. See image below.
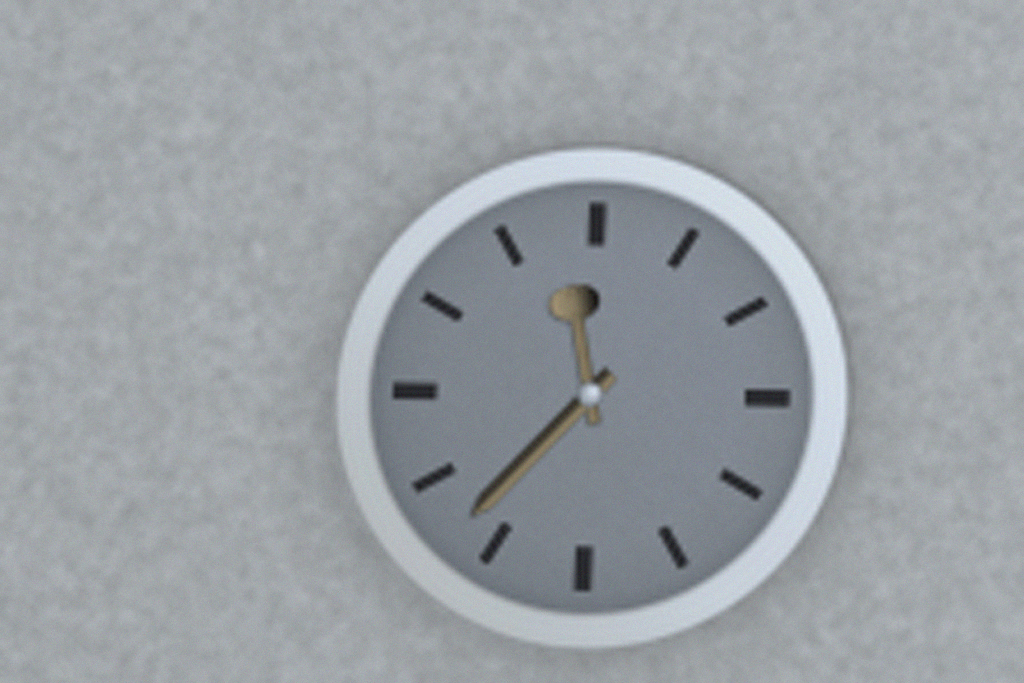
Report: 11.37
